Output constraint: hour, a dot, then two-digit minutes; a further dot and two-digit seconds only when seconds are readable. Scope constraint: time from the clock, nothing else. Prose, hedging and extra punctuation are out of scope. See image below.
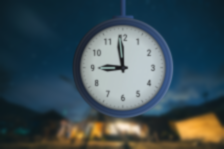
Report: 8.59
